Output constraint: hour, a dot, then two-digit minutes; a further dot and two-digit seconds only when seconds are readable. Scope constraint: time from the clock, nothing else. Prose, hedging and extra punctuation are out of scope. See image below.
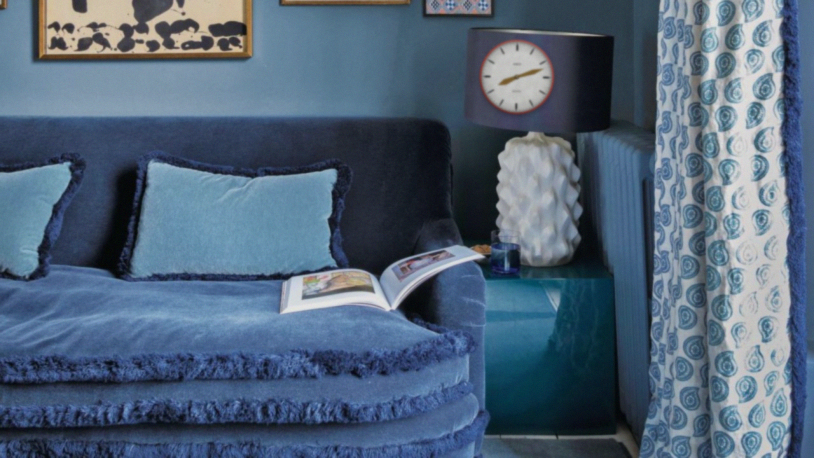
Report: 8.12
